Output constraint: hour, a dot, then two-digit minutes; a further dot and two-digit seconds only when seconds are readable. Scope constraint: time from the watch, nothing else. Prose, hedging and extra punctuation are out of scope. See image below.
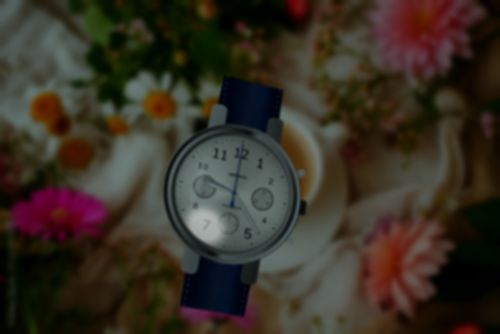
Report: 9.23
